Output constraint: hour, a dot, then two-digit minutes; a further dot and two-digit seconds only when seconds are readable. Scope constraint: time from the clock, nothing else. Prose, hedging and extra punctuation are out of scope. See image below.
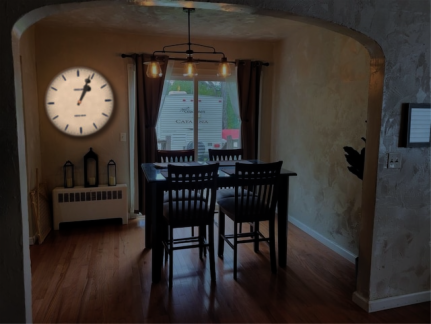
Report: 1.04
